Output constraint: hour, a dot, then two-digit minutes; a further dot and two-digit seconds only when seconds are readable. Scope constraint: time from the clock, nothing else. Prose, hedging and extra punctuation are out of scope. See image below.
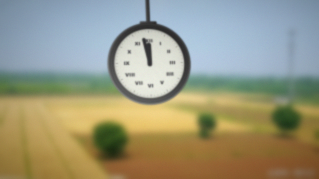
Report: 11.58
